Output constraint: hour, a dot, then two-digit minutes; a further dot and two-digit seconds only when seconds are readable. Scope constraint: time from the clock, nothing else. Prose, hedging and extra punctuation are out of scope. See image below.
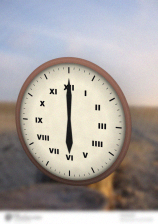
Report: 6.00
